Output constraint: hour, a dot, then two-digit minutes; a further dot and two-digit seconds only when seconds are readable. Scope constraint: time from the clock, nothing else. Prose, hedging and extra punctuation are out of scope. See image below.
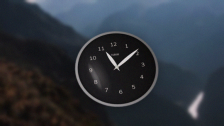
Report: 11.09
